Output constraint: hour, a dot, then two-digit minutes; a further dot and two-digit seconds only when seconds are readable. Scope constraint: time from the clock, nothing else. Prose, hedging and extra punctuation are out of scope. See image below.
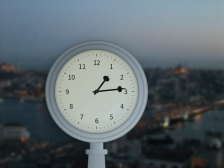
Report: 1.14
